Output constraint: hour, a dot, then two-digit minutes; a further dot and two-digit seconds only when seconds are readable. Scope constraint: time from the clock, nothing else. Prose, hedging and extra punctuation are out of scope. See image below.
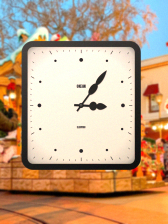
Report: 3.06
